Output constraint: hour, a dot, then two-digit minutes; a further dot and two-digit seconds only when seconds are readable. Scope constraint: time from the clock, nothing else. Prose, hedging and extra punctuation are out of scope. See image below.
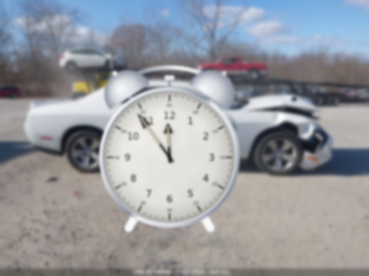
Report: 11.54
